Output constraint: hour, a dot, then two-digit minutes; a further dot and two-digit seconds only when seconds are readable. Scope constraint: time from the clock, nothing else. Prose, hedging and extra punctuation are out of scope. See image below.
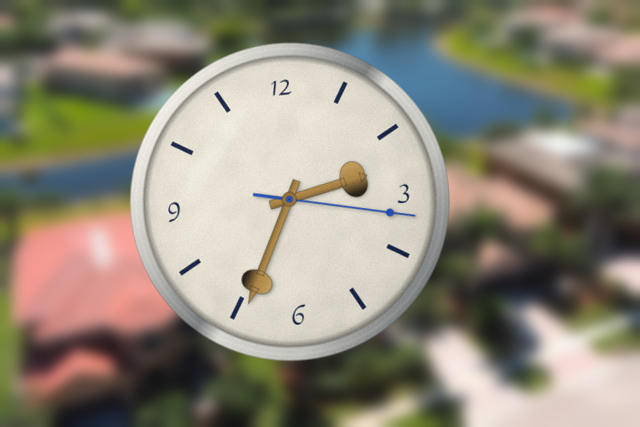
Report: 2.34.17
